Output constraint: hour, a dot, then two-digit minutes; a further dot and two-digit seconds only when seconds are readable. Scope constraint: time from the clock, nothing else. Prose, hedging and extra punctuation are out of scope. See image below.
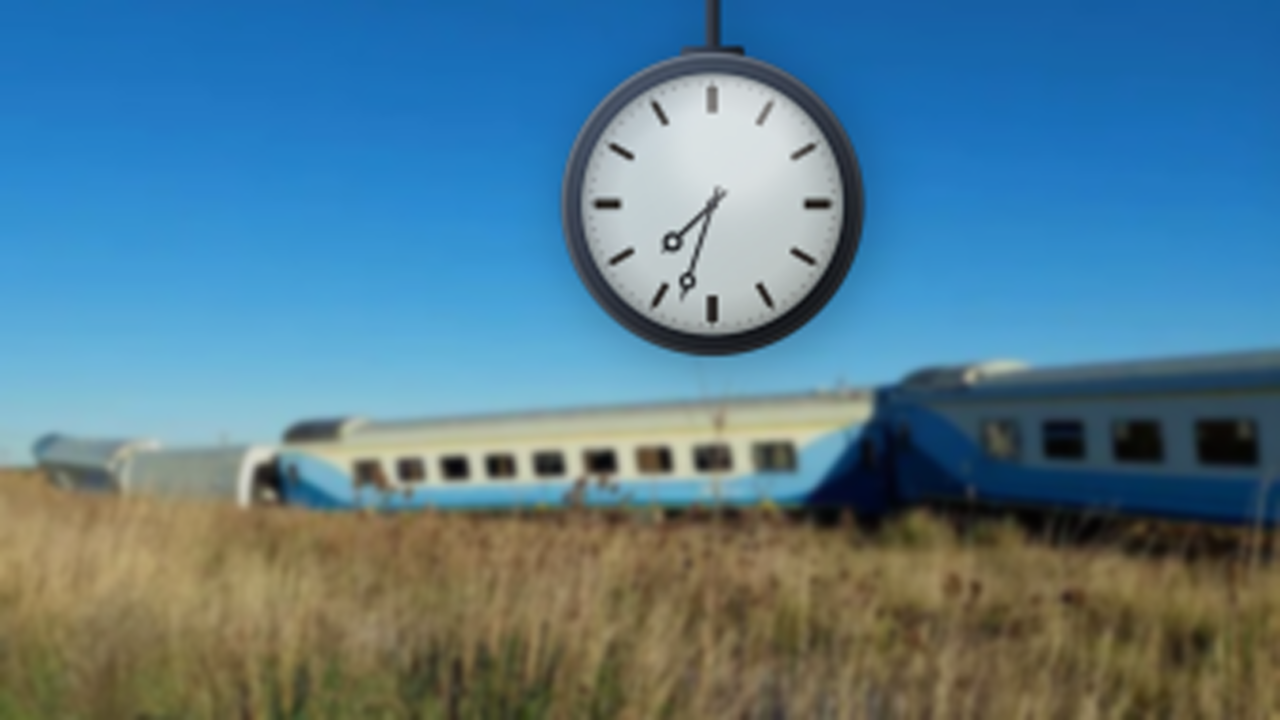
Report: 7.33
